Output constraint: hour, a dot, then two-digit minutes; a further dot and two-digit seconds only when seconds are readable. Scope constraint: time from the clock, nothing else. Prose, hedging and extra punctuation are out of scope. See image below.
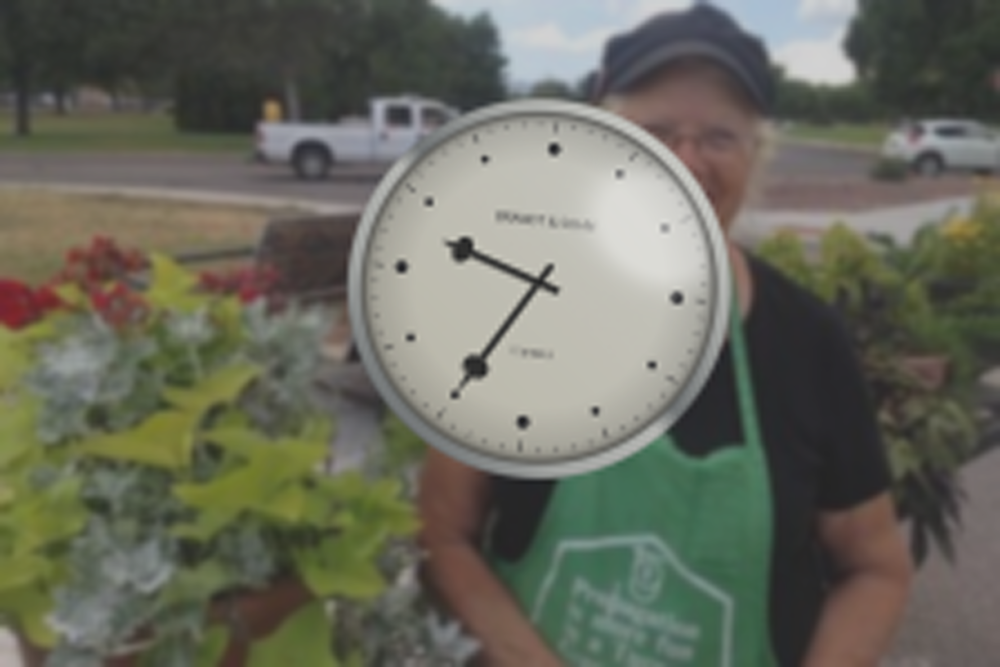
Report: 9.35
